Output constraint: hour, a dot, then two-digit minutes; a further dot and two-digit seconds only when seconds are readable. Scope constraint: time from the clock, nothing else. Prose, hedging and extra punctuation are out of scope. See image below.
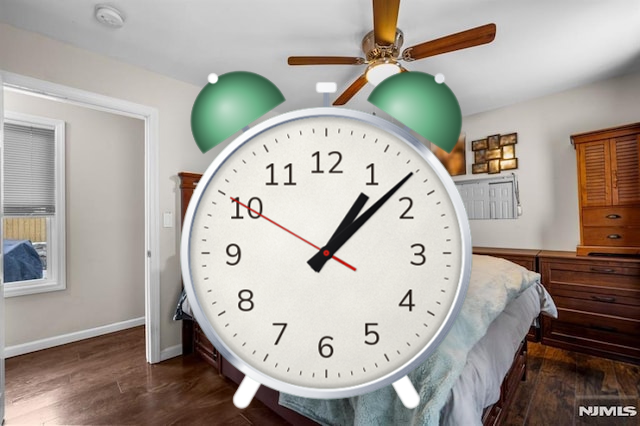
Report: 1.07.50
